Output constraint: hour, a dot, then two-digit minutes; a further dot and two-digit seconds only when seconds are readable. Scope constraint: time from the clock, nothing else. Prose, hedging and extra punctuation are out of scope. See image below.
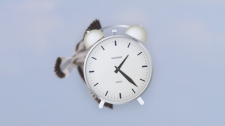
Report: 1.23
